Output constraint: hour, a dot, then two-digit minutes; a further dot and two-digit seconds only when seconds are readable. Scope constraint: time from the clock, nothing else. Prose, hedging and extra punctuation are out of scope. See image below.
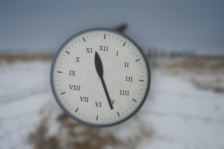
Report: 11.26
